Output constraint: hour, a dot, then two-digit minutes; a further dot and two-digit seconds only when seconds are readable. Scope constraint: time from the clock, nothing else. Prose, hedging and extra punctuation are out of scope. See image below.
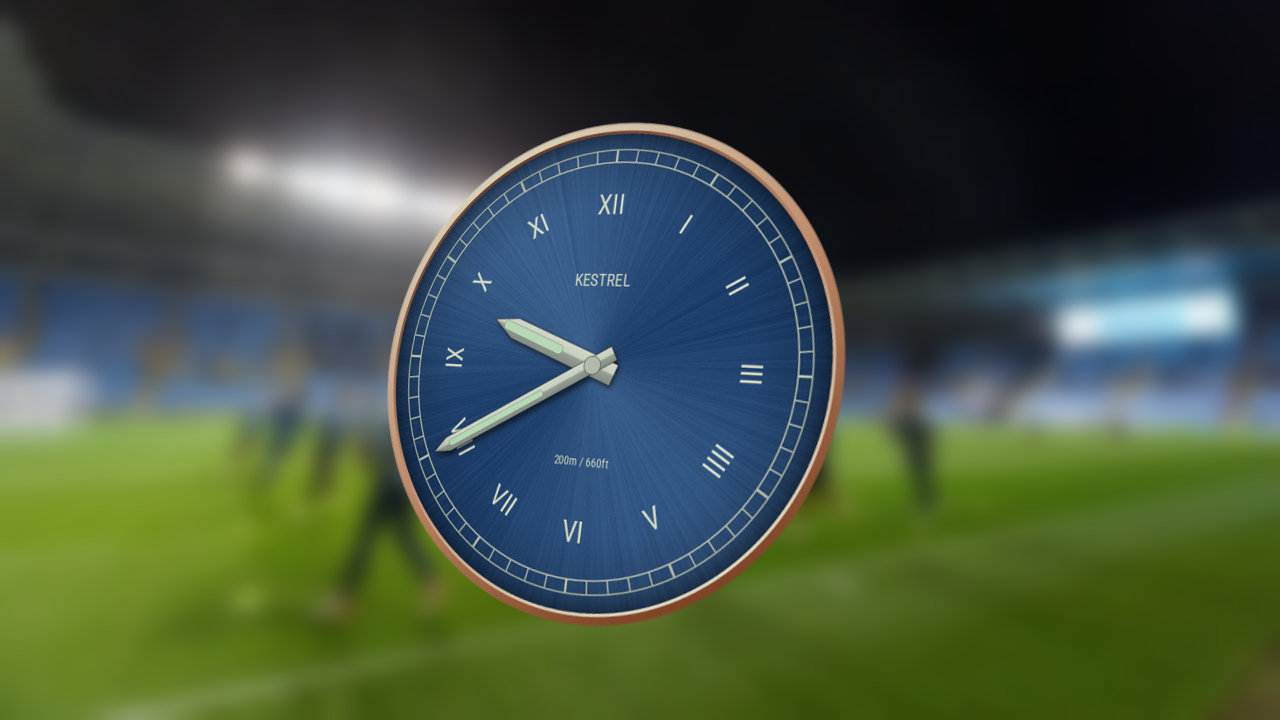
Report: 9.40
